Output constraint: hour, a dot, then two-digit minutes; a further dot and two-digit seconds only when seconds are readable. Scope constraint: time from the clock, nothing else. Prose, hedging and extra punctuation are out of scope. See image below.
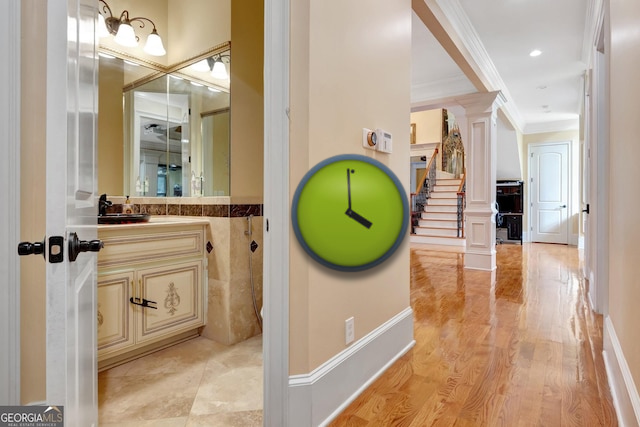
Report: 3.59
